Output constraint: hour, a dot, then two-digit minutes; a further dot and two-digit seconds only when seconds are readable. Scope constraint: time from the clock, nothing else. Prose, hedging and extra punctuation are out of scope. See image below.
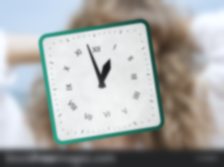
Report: 12.58
